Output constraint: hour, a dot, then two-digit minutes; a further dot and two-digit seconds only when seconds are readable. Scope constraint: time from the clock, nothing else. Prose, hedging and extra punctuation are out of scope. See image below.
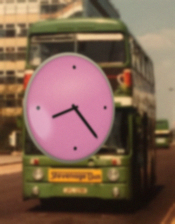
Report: 8.23
